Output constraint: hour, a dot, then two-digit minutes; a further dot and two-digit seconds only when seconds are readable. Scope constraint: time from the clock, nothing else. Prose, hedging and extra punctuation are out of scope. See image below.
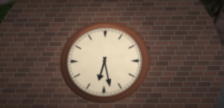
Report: 6.28
